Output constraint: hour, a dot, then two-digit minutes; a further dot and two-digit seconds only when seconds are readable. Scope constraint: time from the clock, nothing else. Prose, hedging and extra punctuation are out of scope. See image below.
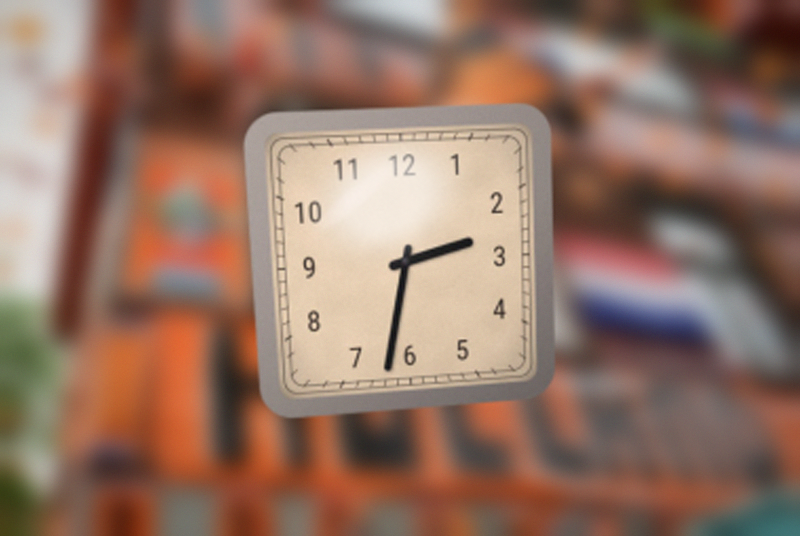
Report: 2.32
